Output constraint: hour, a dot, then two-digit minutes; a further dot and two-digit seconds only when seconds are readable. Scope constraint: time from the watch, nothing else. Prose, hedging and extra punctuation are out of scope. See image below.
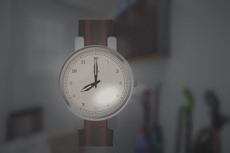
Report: 8.00
